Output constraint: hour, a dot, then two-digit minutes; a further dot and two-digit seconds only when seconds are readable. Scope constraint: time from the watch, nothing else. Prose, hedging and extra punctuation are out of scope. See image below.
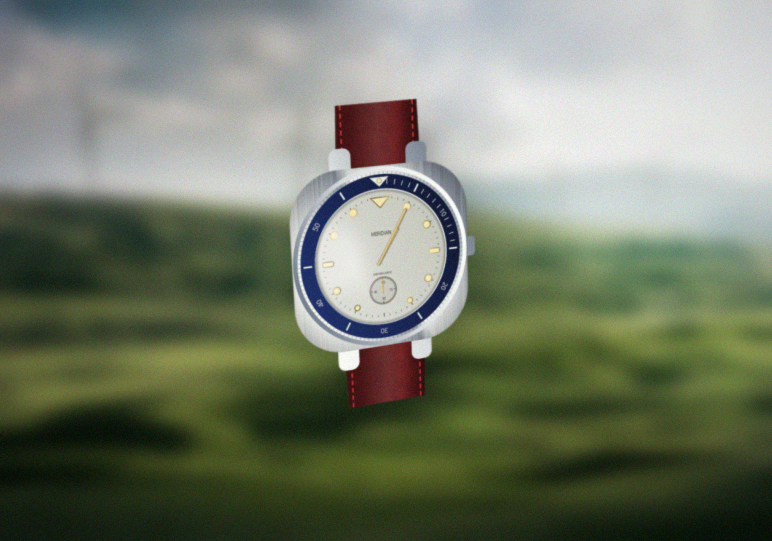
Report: 1.05
